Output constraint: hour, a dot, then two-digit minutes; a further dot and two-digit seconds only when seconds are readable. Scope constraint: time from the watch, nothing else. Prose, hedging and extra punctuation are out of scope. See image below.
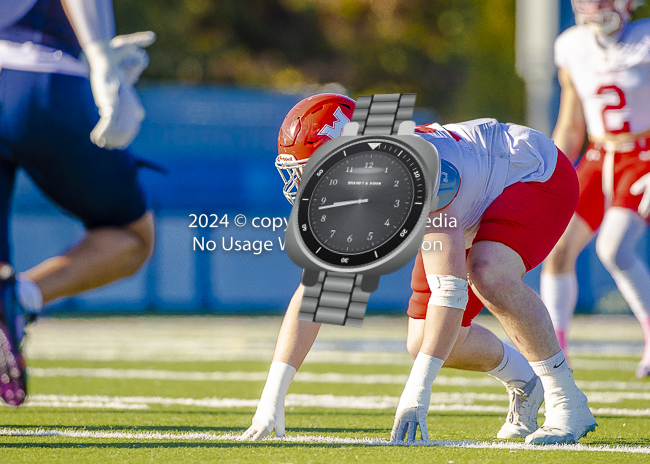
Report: 8.43
